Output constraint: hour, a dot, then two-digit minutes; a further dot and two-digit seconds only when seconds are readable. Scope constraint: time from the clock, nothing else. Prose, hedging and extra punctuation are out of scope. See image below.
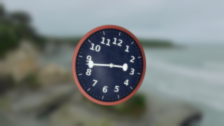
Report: 2.43
